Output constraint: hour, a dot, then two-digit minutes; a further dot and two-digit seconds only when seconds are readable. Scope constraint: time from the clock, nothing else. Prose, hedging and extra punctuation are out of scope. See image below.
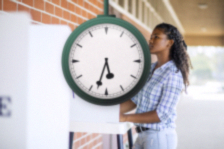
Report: 5.33
